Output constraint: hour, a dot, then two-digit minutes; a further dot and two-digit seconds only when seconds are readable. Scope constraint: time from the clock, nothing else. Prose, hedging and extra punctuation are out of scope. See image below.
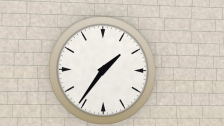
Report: 1.36
